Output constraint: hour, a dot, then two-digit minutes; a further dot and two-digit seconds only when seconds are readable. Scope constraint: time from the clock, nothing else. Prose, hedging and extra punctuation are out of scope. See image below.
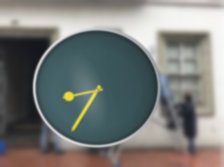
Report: 8.35
